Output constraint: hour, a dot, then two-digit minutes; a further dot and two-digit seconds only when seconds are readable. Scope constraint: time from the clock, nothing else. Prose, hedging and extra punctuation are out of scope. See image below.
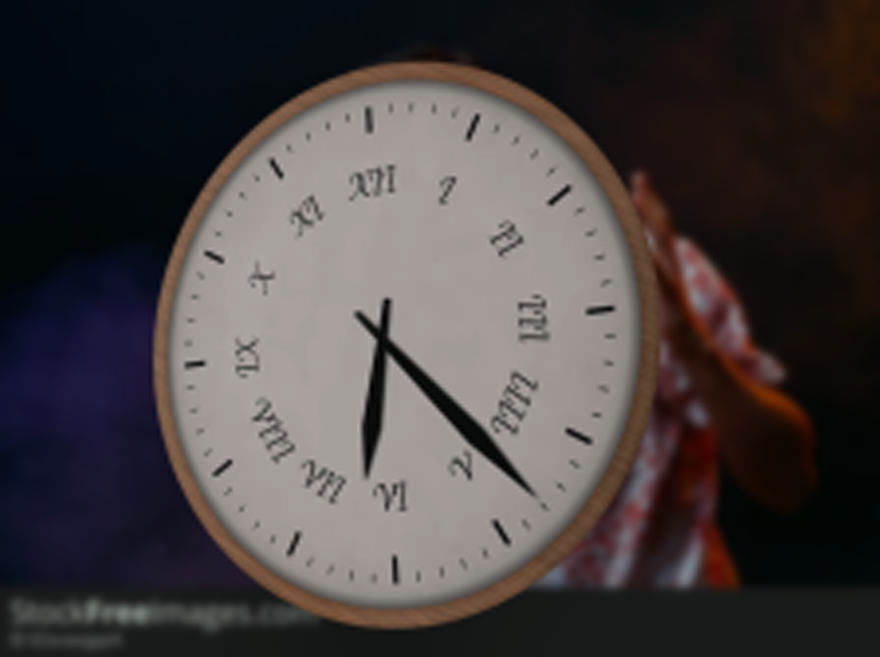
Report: 6.23
